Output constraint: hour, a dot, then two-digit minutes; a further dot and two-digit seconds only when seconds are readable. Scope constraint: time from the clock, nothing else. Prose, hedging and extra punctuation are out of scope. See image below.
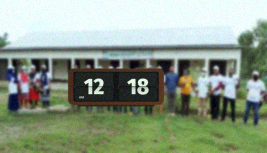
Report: 12.18
